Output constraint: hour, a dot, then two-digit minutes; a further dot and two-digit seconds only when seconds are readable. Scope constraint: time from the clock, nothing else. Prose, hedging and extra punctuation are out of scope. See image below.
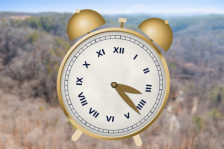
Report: 3.22
